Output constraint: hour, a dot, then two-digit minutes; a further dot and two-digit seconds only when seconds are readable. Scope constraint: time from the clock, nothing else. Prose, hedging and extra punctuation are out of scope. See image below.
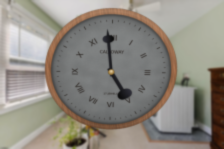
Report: 4.59
